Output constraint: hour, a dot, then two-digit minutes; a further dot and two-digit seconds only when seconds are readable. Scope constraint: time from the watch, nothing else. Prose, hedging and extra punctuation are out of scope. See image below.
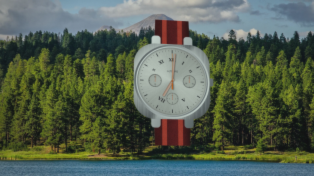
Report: 7.01
